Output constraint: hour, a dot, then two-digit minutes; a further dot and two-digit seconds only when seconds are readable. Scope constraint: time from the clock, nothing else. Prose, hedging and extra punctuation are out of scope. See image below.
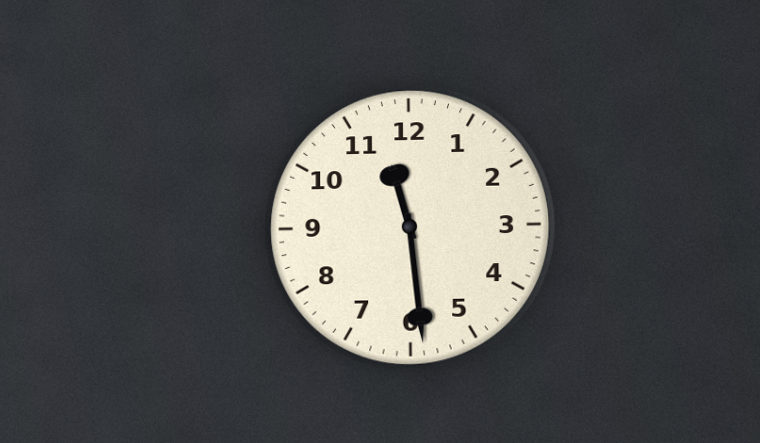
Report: 11.29
